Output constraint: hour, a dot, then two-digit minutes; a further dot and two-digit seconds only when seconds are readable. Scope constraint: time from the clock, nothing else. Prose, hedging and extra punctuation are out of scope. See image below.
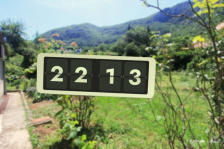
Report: 22.13
